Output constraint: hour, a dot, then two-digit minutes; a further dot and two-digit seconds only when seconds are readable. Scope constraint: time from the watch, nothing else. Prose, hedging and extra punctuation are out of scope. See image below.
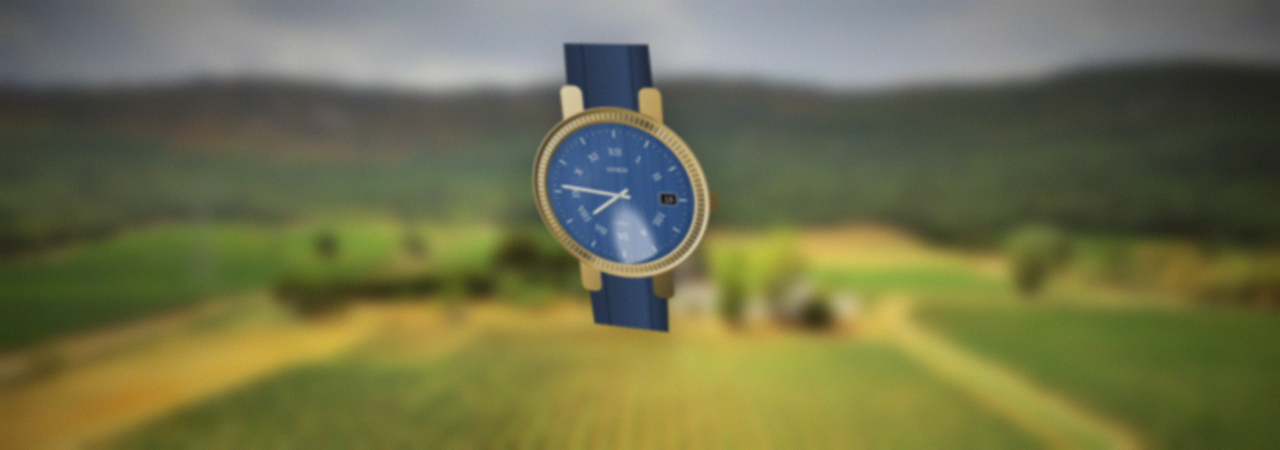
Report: 7.46
